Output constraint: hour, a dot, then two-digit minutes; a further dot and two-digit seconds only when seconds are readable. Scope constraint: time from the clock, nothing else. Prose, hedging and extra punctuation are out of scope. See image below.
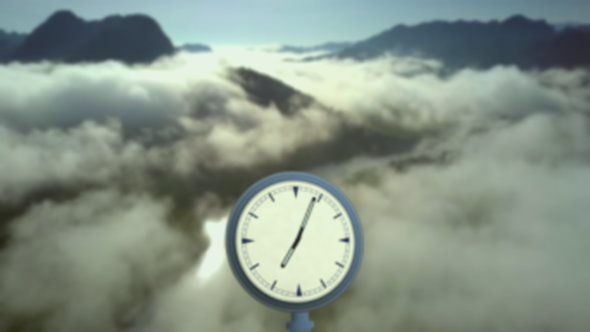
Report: 7.04
